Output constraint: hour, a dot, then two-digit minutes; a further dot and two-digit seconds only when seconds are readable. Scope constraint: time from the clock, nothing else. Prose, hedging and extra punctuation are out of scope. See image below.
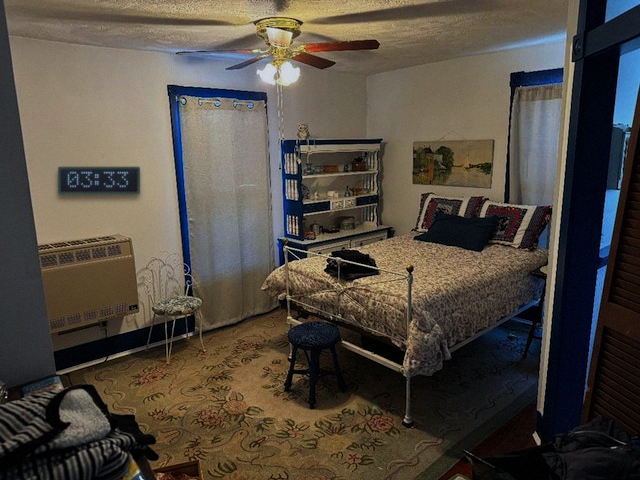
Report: 3.33
